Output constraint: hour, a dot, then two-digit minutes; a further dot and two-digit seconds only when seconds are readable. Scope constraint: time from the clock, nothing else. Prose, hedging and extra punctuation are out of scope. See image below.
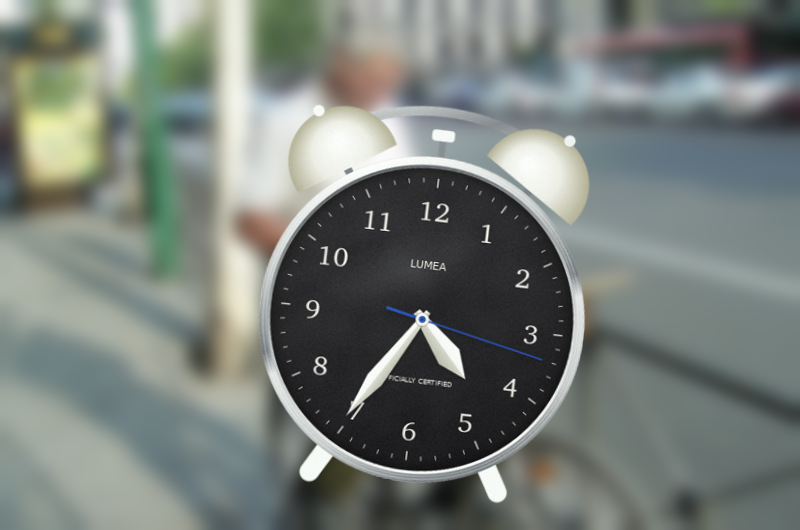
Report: 4.35.17
